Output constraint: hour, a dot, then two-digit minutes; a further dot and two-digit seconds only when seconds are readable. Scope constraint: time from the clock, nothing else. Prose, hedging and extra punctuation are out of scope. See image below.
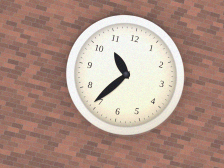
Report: 10.36
